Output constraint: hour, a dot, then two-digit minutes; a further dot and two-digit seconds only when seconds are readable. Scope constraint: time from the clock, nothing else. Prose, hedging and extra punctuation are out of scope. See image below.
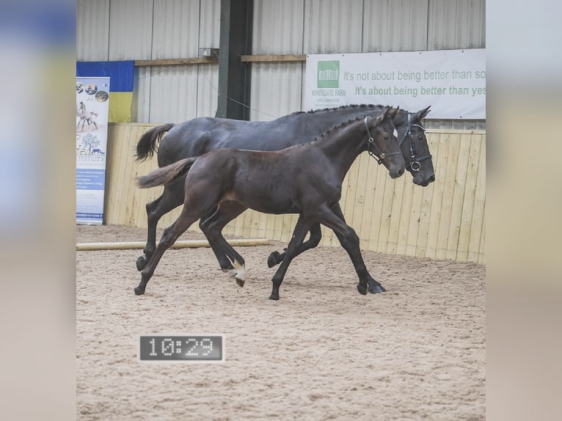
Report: 10.29
